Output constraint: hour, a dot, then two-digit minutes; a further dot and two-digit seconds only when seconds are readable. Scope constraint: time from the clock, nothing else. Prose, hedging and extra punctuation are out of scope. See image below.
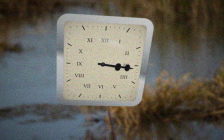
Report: 3.16
